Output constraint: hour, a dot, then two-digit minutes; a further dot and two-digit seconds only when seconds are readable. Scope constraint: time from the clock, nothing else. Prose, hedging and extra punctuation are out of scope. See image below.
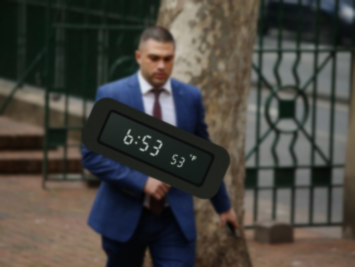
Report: 6.53
